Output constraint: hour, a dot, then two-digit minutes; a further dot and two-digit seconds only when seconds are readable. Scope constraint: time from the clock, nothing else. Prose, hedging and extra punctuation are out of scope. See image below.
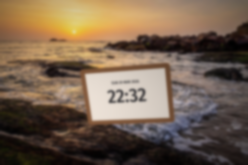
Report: 22.32
